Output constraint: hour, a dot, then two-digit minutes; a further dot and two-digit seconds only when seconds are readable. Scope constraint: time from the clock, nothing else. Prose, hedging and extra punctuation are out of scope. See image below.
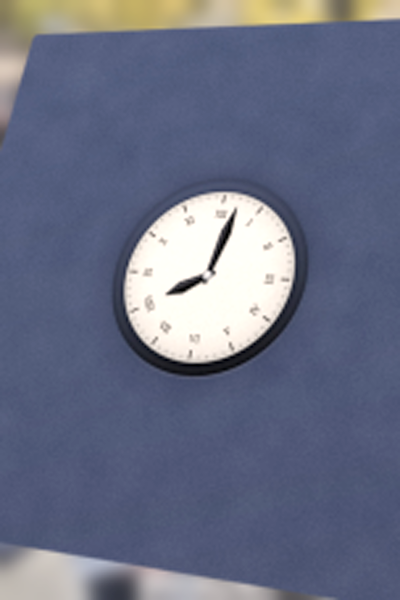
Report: 8.02
